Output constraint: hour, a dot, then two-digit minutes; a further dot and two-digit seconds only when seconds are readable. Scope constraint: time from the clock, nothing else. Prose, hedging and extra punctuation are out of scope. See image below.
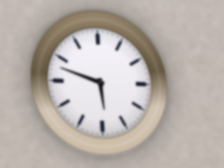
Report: 5.48
